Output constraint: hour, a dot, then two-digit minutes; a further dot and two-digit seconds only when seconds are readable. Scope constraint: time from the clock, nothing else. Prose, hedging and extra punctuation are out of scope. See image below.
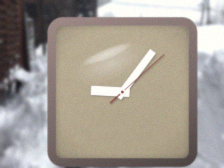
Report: 9.06.08
